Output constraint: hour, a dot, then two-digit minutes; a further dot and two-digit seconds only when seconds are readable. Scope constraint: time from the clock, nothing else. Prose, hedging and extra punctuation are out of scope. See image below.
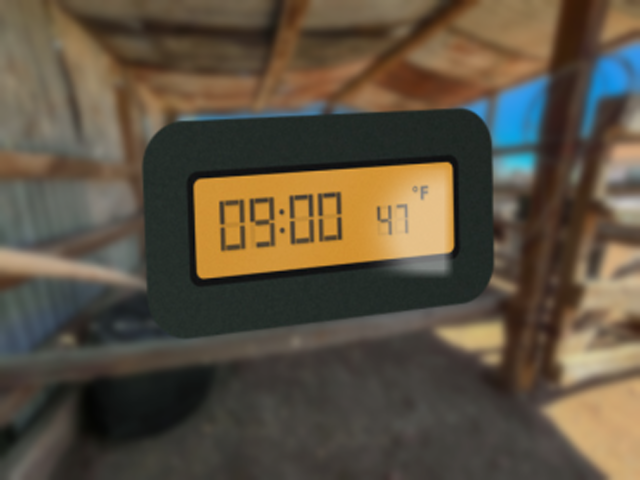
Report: 9.00
